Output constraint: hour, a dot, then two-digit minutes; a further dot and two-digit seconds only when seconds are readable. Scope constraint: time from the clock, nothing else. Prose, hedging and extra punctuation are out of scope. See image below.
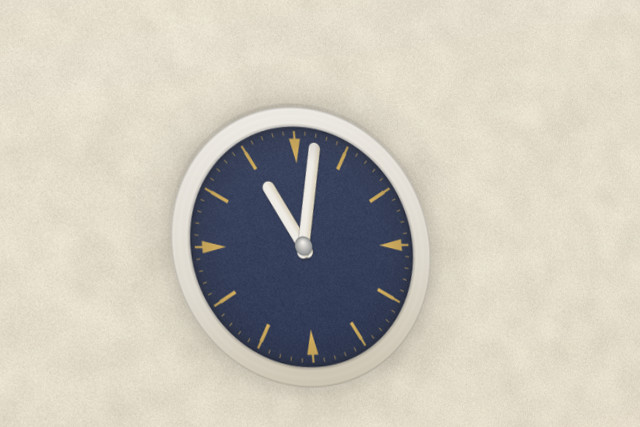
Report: 11.02
